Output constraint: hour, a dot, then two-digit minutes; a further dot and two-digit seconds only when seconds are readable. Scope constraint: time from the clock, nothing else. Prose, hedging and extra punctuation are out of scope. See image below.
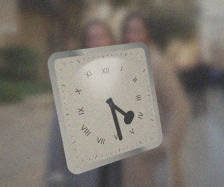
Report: 4.29
